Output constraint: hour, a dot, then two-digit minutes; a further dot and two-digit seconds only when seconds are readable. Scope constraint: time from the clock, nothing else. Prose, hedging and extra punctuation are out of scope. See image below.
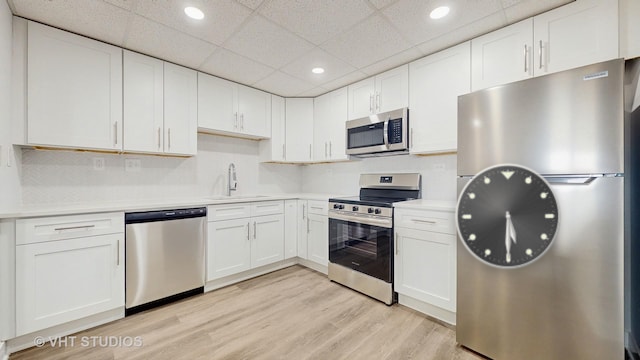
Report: 5.30
